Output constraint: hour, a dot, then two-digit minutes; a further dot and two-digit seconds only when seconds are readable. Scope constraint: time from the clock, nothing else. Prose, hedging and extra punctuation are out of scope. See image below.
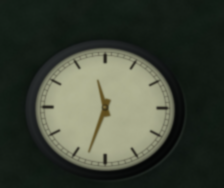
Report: 11.33
